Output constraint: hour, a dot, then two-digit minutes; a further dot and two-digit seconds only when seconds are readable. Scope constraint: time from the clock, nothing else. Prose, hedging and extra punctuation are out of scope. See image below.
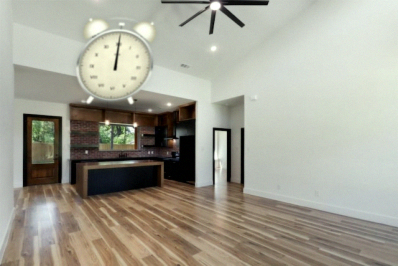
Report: 12.00
